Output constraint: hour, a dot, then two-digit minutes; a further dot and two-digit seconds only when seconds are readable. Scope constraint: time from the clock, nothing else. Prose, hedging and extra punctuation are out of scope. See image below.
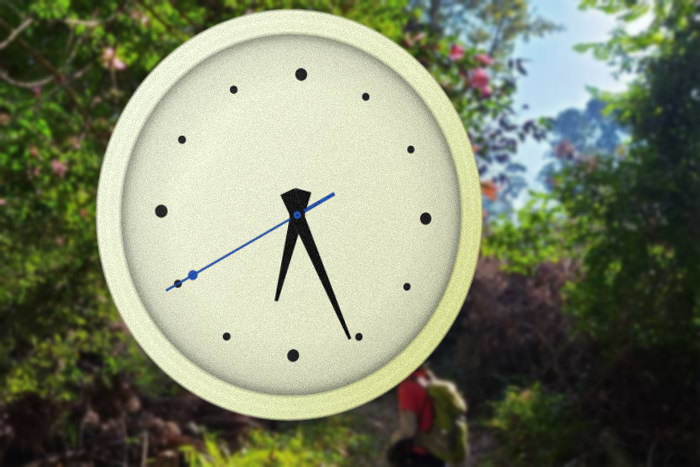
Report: 6.25.40
